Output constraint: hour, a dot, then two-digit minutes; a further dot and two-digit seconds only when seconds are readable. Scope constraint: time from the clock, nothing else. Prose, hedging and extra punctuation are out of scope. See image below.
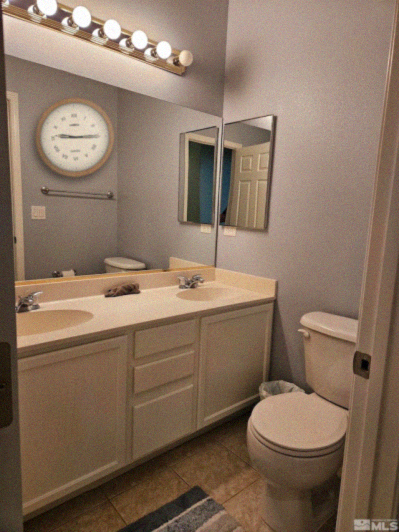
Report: 9.15
